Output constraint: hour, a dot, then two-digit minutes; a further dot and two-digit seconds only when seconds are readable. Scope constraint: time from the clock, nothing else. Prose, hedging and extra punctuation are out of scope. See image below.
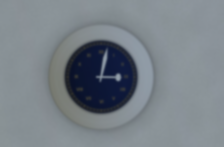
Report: 3.02
